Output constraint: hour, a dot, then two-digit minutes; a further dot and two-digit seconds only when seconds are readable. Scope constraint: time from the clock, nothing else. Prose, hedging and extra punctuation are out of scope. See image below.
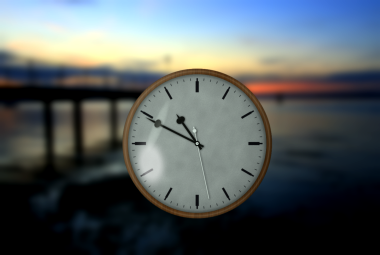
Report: 10.49.28
